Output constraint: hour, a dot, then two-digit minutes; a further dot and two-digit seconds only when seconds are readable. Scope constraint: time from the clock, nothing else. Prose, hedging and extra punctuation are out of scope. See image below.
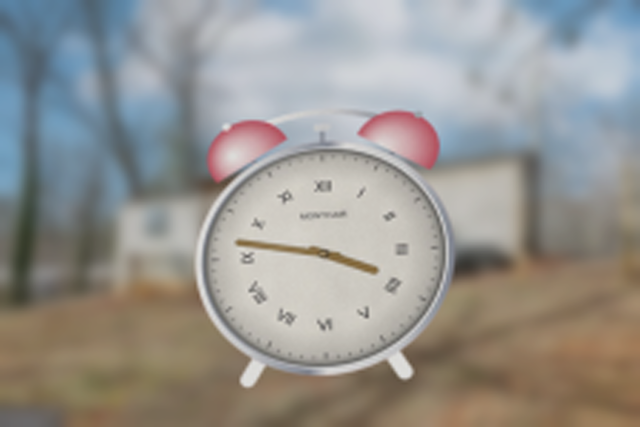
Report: 3.47
